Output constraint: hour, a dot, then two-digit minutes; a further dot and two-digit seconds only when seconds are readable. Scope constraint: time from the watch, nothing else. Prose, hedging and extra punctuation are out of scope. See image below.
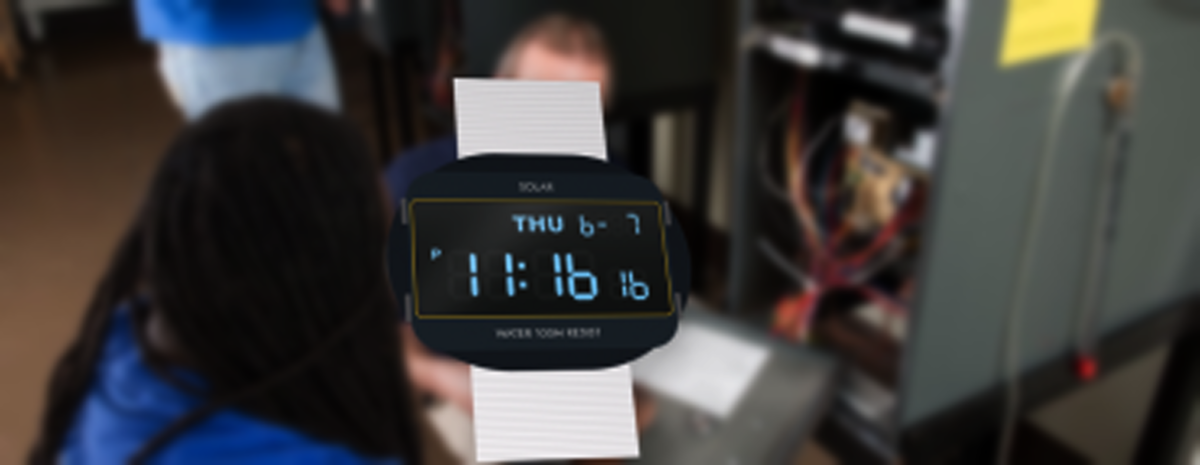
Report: 11.16.16
